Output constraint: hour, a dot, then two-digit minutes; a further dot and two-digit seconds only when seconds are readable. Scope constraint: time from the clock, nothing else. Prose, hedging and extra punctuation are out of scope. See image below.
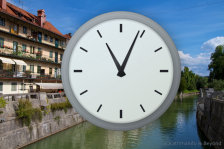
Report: 11.04
